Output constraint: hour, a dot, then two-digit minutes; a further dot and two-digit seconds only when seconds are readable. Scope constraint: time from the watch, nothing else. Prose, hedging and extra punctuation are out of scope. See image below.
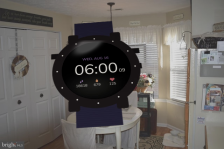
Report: 6.00
